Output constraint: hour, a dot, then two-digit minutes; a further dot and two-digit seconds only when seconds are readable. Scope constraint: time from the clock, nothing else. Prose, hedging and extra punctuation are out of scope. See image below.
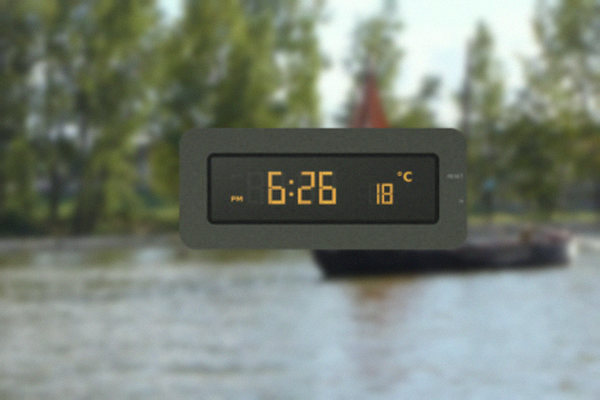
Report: 6.26
